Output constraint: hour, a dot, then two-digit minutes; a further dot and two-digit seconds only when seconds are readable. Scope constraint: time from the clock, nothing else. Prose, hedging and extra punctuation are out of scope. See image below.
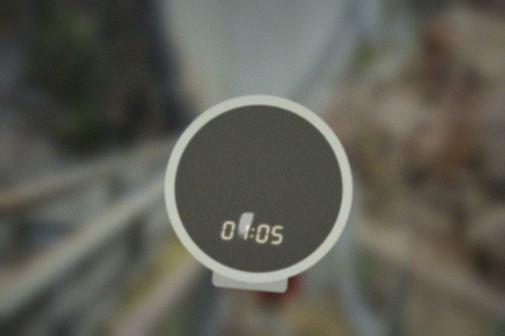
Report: 1.05
